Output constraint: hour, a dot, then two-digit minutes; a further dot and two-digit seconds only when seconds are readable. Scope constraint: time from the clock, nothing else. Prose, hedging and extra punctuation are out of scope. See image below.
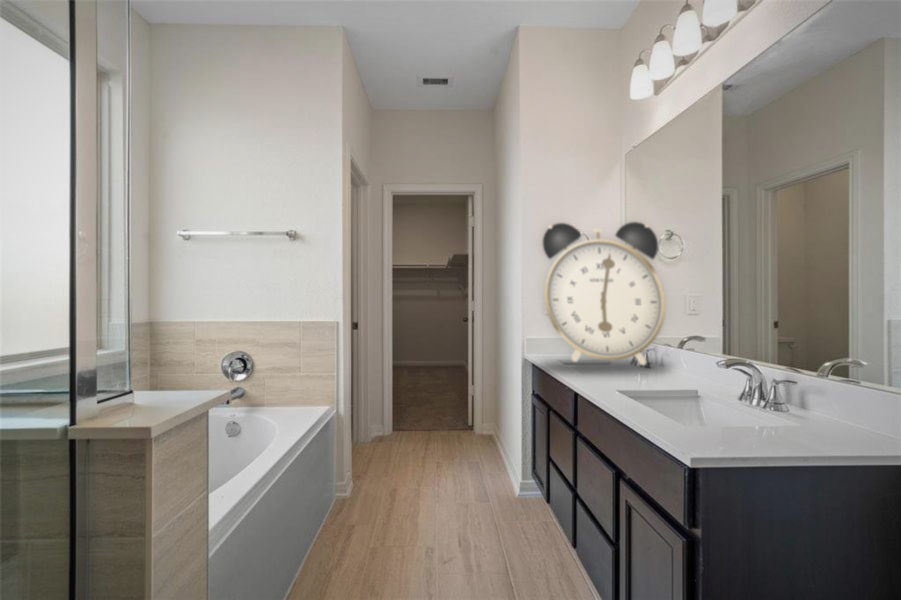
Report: 6.02
